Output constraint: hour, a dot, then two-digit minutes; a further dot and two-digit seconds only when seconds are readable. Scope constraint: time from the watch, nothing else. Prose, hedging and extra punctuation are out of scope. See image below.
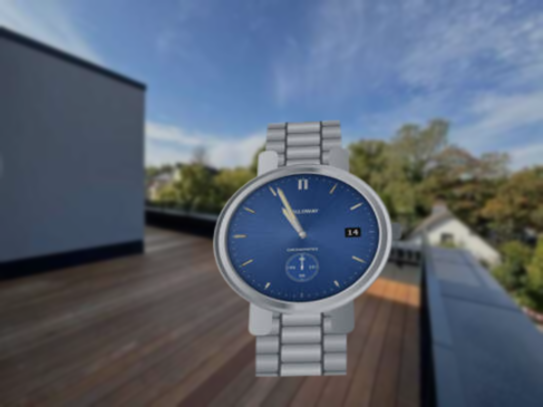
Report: 10.56
